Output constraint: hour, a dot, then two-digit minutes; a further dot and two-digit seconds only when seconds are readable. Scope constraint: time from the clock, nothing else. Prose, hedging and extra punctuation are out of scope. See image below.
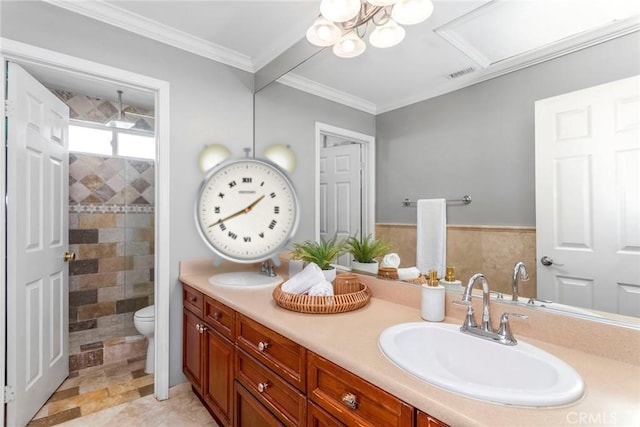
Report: 1.41
